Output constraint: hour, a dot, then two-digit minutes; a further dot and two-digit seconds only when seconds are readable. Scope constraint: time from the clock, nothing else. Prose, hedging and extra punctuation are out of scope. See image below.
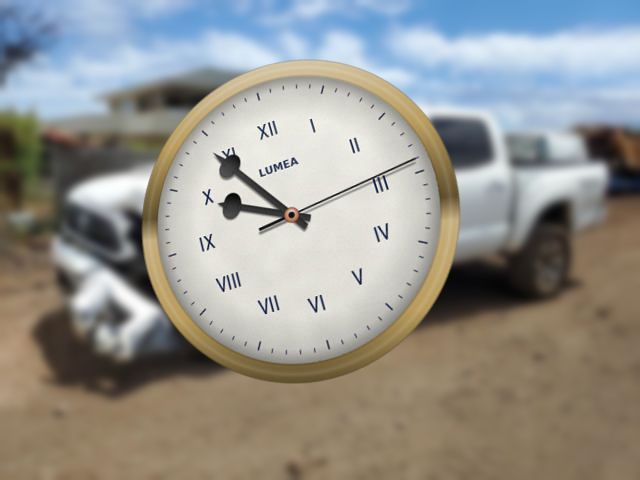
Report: 9.54.14
